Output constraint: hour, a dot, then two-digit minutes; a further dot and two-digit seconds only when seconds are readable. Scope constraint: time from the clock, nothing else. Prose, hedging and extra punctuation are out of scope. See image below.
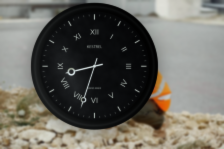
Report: 8.33
